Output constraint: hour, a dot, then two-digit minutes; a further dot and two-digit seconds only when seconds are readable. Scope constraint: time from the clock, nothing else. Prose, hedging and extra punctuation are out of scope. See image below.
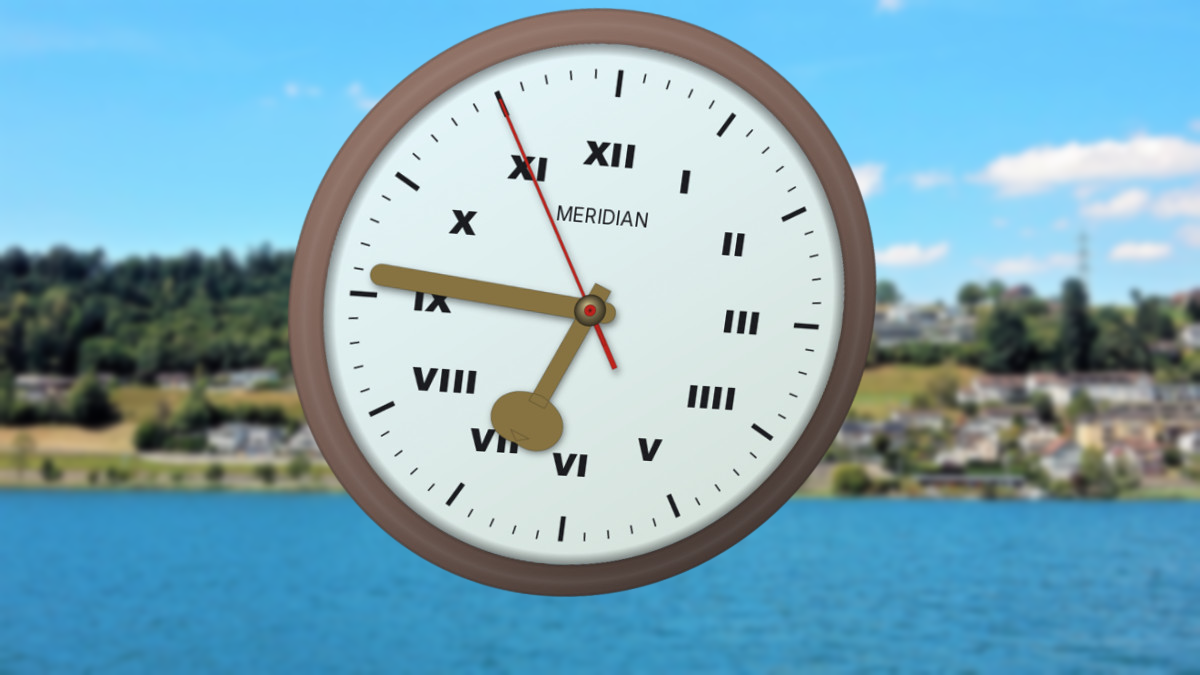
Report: 6.45.55
